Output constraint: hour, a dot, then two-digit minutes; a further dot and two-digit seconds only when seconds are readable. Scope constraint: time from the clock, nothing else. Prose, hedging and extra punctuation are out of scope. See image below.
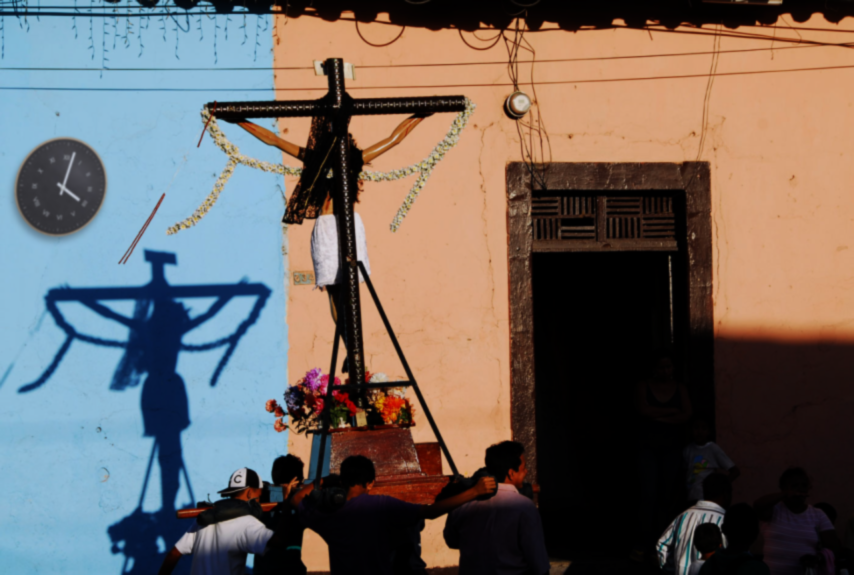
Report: 4.02
